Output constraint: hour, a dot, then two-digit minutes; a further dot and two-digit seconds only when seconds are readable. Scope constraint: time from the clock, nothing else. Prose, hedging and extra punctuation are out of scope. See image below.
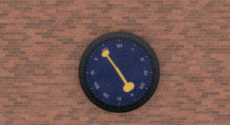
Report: 4.54
